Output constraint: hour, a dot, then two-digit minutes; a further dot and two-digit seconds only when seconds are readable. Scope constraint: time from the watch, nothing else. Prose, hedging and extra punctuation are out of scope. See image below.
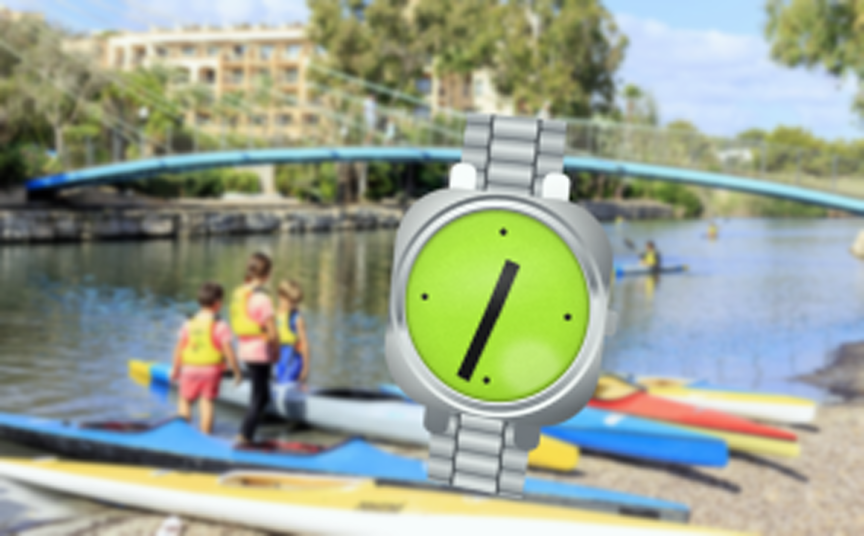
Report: 12.33
